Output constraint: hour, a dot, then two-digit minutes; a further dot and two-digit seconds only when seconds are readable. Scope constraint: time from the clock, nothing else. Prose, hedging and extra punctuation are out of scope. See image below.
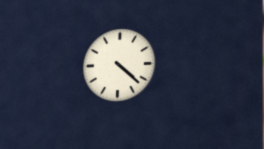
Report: 4.22
